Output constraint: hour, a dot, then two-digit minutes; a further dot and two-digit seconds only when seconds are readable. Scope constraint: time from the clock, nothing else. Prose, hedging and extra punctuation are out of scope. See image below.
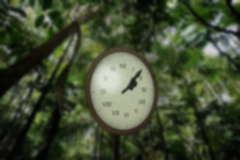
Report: 2.08
